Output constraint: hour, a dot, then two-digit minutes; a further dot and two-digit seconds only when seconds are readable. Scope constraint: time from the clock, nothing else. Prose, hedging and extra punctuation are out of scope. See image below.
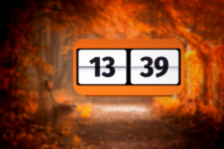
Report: 13.39
